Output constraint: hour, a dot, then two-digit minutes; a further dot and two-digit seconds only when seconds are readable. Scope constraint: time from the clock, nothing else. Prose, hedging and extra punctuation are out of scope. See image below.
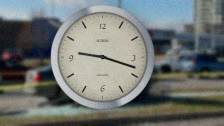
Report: 9.18
